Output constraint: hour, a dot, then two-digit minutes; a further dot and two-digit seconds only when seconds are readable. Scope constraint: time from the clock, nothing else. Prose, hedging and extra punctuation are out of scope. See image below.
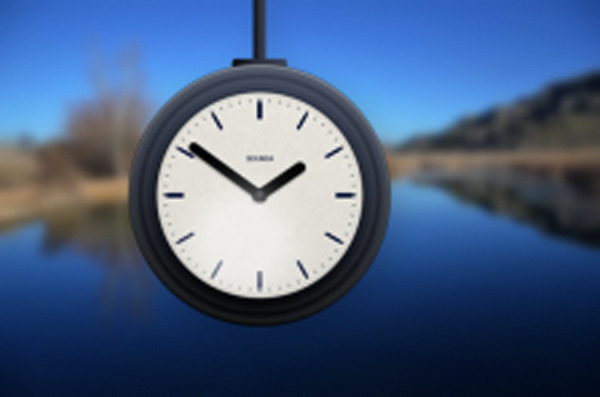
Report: 1.51
